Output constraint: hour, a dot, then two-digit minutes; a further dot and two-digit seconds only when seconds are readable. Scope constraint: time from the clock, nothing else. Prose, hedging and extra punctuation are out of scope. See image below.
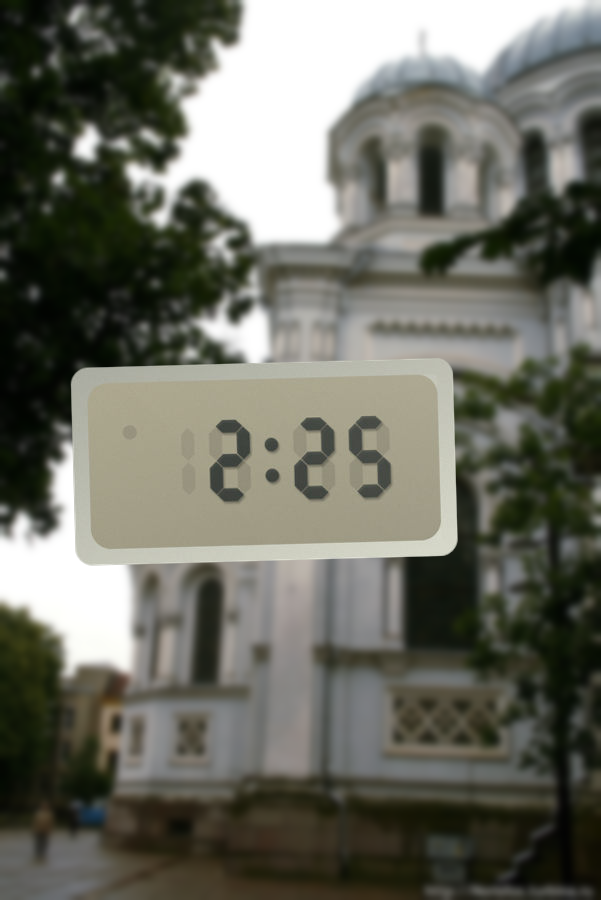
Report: 2.25
